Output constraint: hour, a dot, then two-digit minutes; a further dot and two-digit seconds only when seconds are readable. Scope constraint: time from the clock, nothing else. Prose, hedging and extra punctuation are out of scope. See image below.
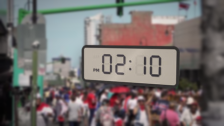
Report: 2.10
